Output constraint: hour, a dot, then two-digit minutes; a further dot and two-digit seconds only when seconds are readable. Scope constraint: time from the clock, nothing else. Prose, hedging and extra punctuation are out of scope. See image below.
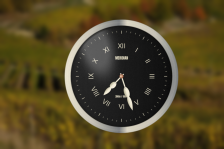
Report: 7.27
